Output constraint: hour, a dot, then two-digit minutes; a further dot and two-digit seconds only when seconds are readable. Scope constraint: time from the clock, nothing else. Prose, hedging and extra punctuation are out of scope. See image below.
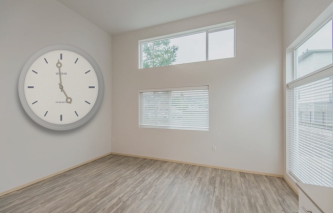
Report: 4.59
